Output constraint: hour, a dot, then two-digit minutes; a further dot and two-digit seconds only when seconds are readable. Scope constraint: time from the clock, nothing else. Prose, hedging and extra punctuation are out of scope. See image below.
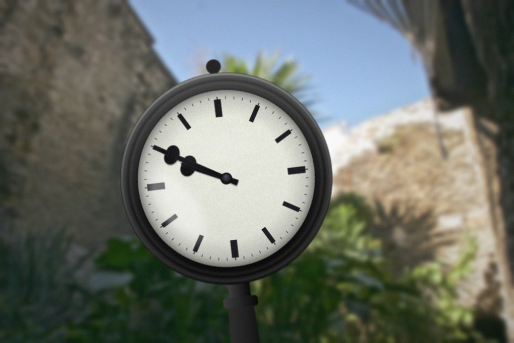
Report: 9.50
